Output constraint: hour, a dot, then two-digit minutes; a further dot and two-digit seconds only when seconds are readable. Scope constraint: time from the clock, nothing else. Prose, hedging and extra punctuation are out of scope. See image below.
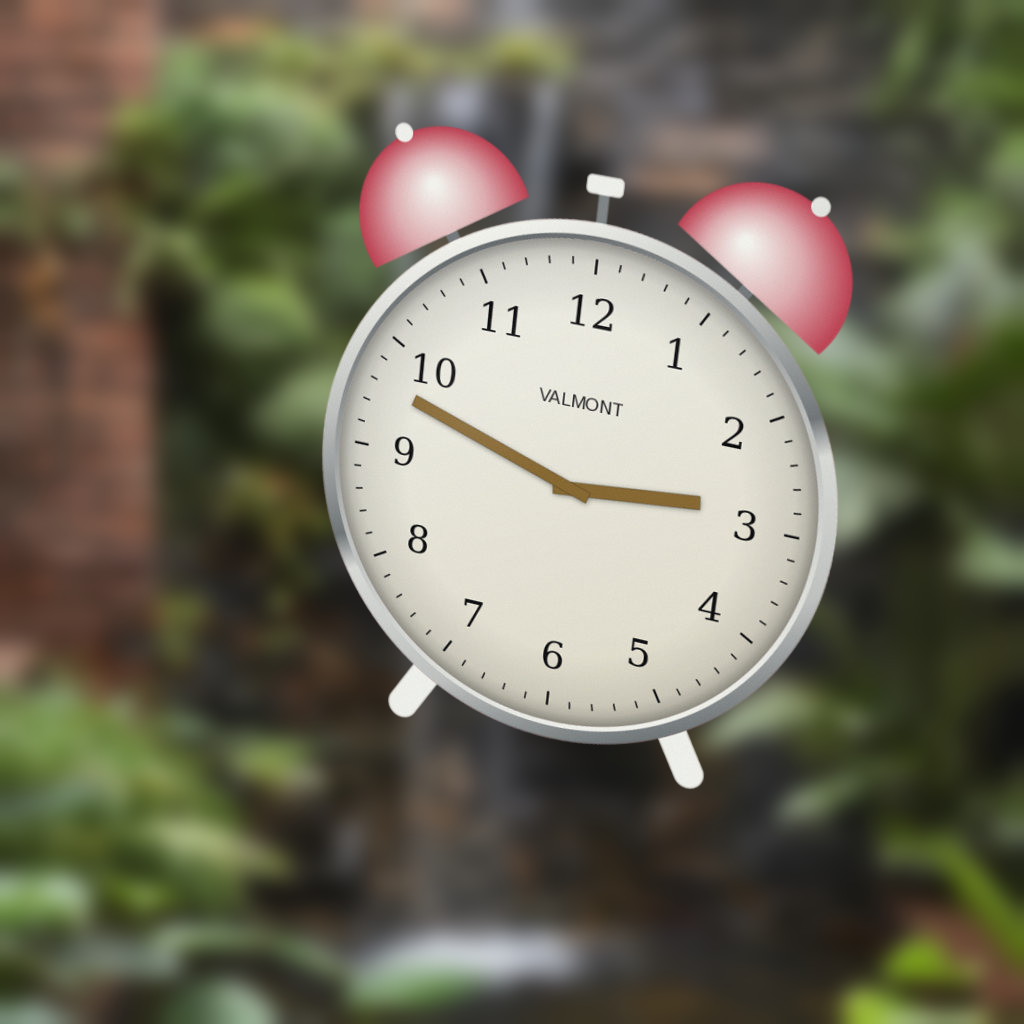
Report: 2.48
